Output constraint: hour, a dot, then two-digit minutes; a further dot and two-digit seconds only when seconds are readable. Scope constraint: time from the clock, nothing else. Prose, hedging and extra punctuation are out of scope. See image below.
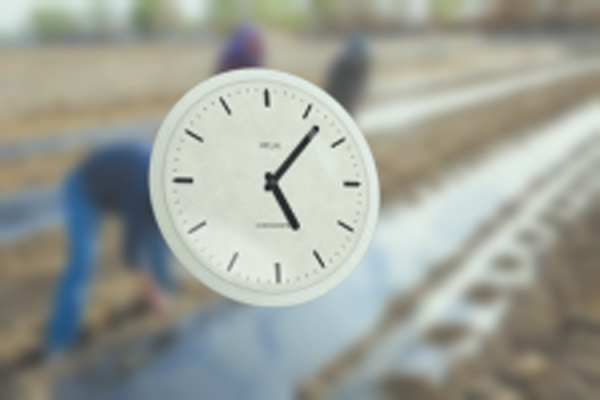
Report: 5.07
